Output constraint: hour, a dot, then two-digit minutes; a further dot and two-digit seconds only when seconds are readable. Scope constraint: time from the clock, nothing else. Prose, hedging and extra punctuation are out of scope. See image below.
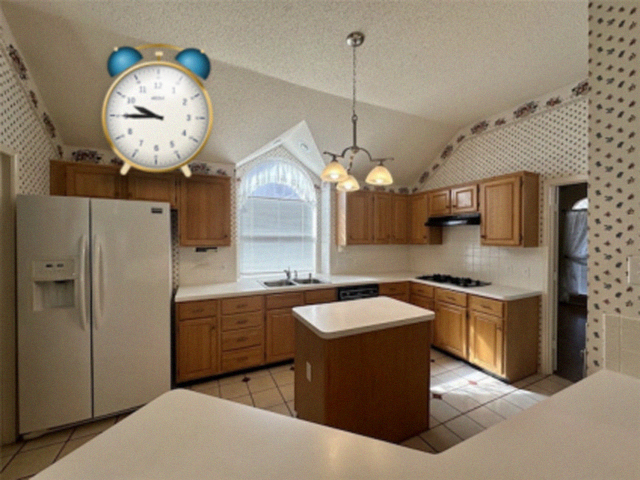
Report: 9.45
